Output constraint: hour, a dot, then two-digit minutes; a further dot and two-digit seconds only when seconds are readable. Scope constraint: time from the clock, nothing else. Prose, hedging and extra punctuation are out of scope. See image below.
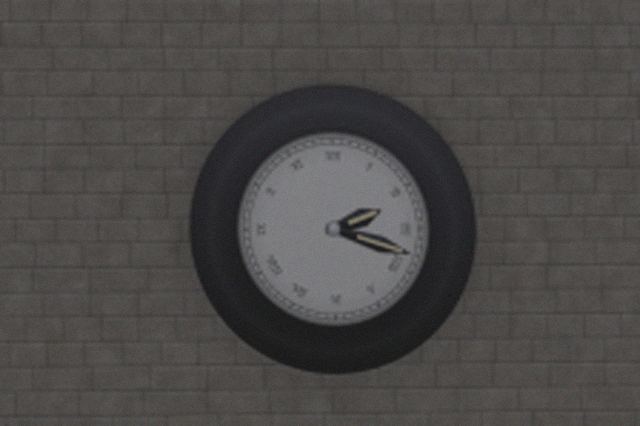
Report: 2.18
